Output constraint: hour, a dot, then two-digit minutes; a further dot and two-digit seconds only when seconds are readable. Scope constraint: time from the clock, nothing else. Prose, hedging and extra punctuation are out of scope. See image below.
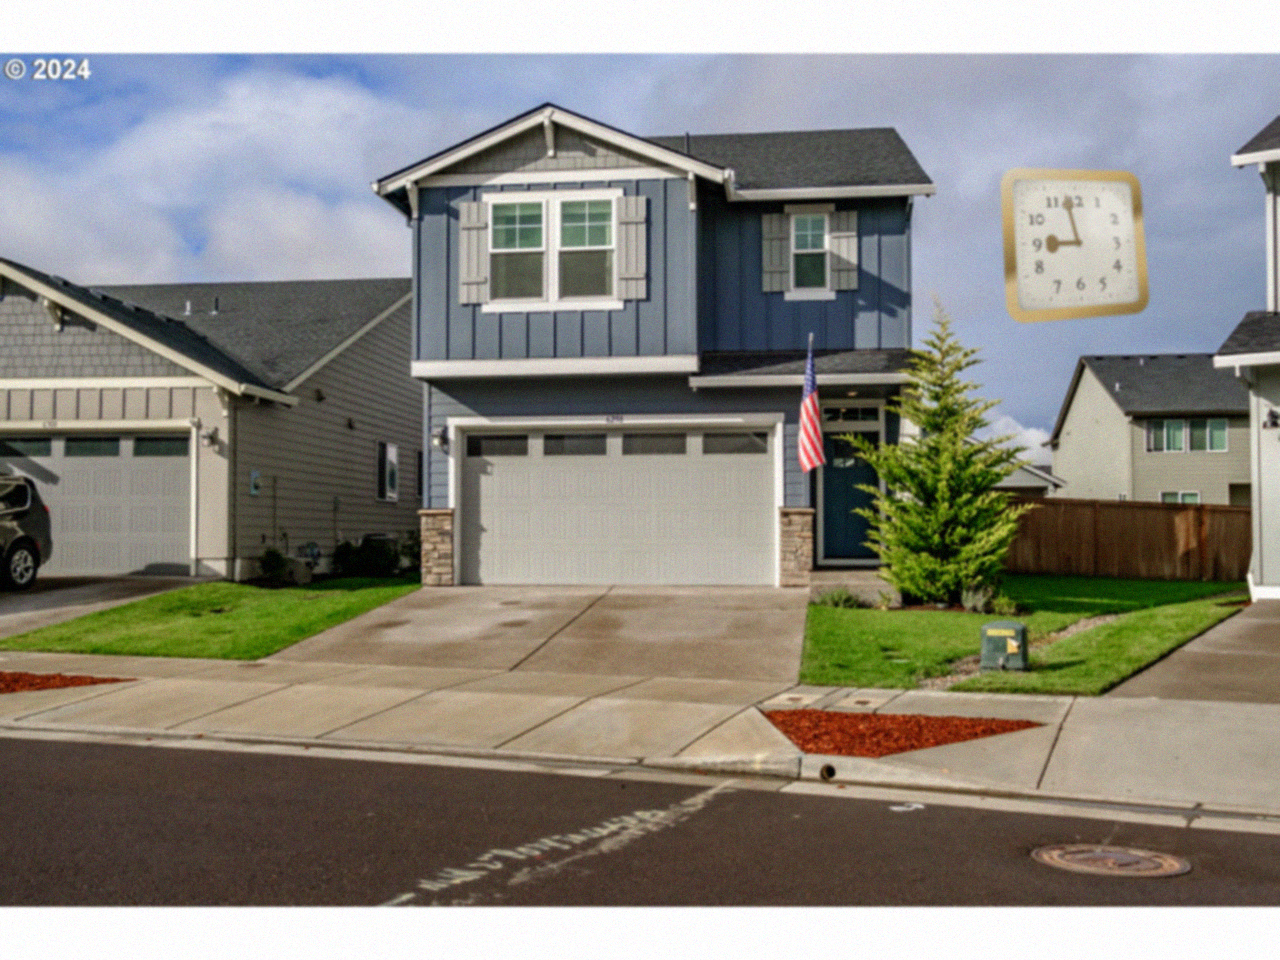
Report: 8.58
